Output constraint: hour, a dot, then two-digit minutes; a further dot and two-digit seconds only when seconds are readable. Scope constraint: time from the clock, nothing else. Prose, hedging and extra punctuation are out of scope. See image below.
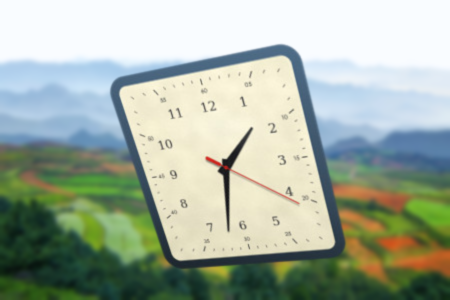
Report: 1.32.21
